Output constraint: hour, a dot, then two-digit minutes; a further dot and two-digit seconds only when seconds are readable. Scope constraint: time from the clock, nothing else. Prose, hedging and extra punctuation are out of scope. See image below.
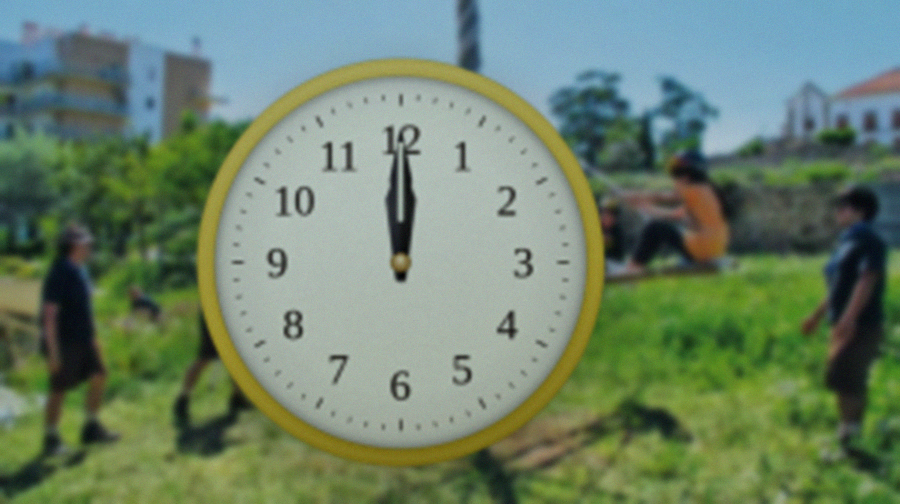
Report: 12.00
